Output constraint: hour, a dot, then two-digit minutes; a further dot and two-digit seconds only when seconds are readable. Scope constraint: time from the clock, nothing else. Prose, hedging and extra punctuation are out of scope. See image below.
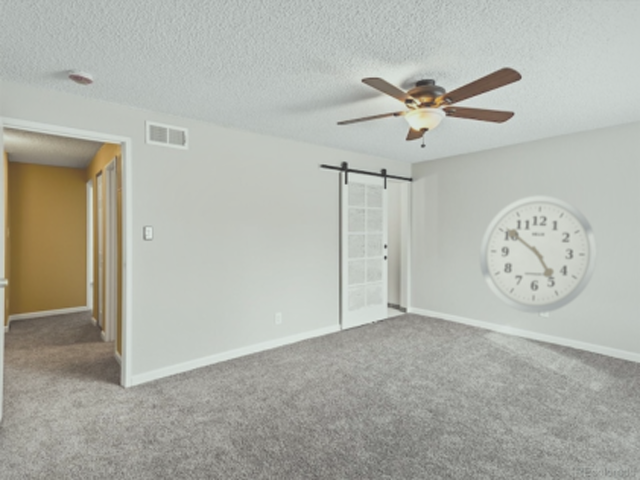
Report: 4.51
